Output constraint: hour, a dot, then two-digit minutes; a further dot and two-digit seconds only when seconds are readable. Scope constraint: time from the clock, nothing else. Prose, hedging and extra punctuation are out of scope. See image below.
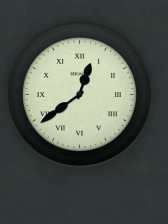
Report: 12.39
